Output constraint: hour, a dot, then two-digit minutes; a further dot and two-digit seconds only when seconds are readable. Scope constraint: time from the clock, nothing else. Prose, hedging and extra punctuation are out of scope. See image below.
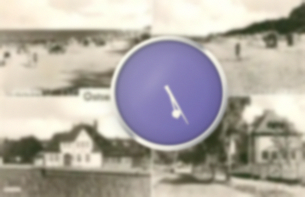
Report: 5.25
